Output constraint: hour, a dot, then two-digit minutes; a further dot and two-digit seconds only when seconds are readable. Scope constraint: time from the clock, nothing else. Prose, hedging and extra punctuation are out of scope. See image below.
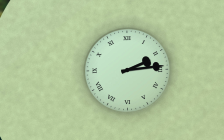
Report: 2.14
